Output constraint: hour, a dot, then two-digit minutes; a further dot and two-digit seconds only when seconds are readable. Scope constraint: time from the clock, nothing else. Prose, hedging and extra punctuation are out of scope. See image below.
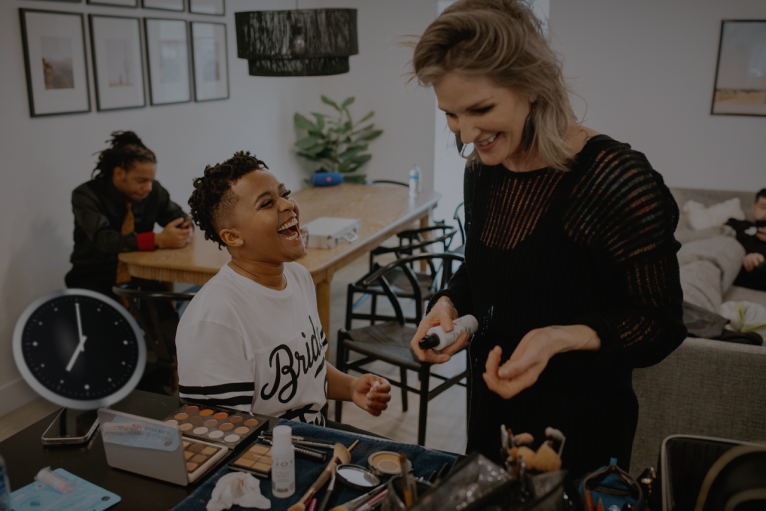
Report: 7.00
